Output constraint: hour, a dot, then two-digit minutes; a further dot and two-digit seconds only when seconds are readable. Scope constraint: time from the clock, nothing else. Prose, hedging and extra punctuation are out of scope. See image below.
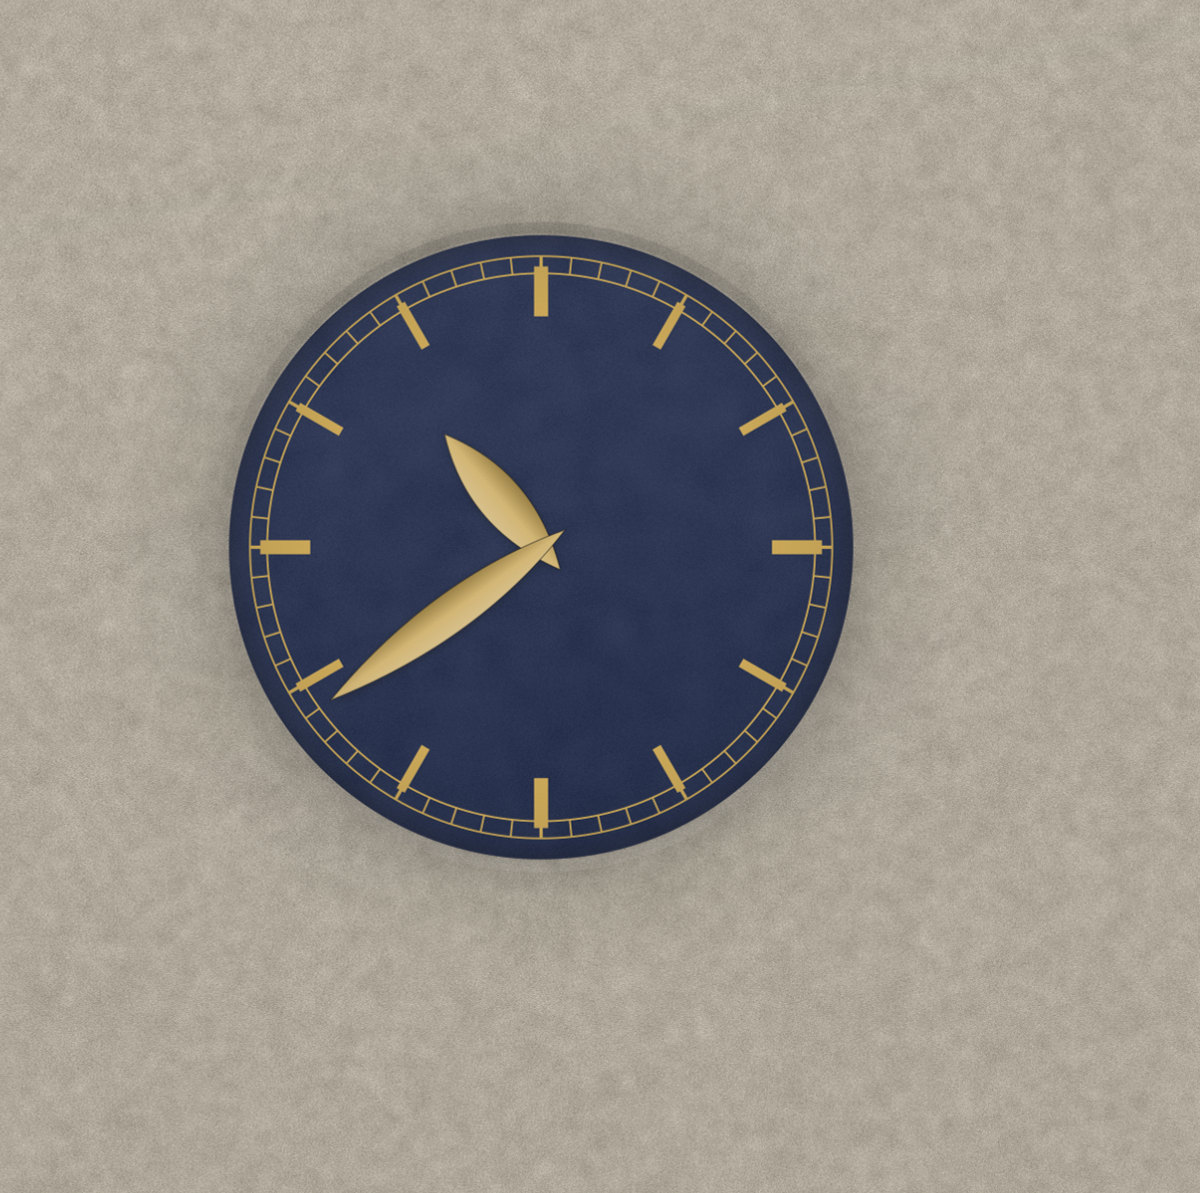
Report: 10.39
